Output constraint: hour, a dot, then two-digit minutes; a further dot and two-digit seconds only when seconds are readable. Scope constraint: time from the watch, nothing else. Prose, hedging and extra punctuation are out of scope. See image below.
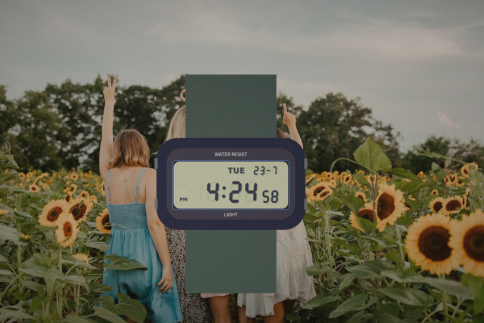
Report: 4.24.58
